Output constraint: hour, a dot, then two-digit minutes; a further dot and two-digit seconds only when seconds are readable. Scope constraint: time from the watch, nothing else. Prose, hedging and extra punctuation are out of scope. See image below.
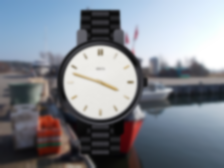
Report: 3.48
